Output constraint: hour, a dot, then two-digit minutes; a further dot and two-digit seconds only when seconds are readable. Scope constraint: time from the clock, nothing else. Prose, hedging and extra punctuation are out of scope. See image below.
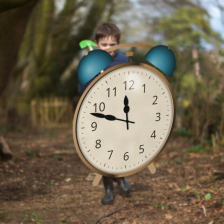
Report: 11.48
